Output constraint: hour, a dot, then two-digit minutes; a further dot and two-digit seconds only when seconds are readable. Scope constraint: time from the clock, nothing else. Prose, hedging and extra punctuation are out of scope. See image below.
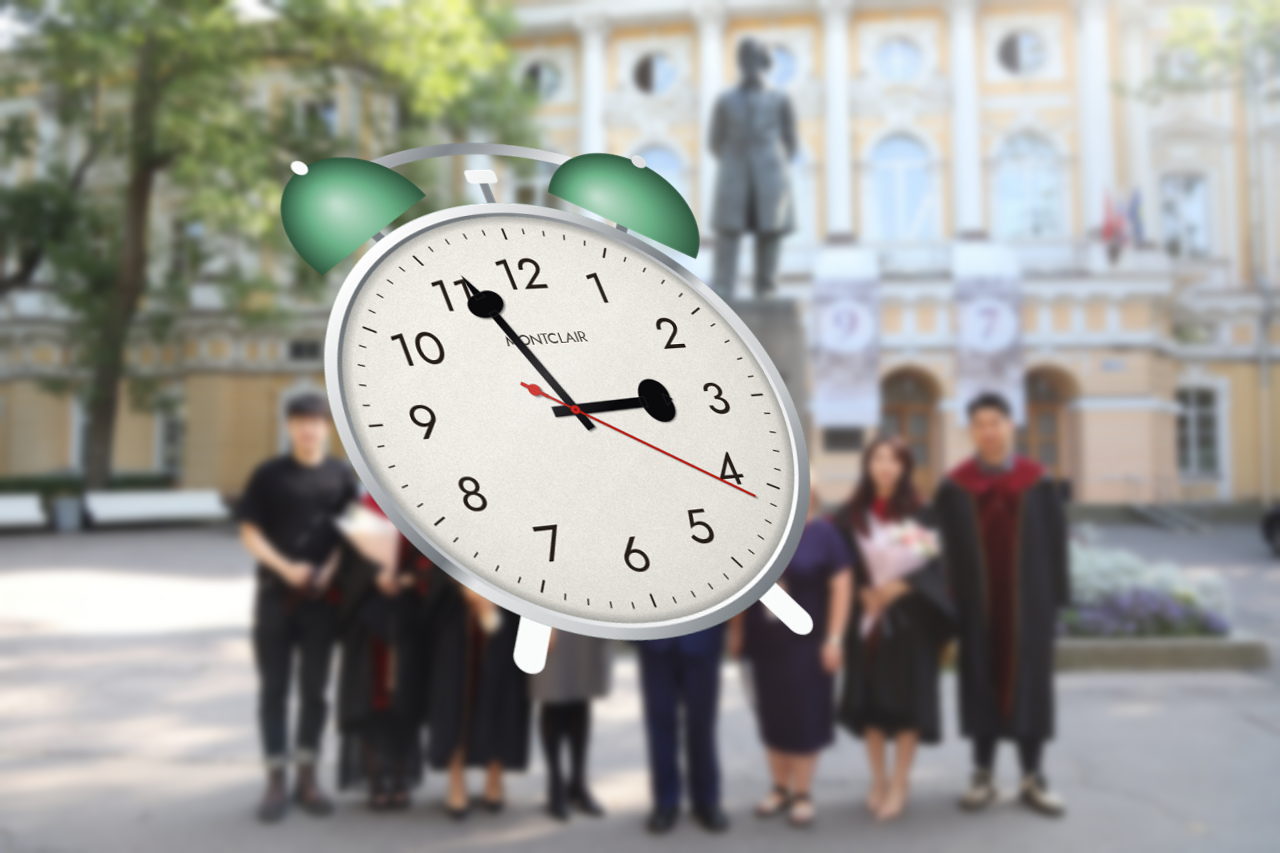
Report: 2.56.21
